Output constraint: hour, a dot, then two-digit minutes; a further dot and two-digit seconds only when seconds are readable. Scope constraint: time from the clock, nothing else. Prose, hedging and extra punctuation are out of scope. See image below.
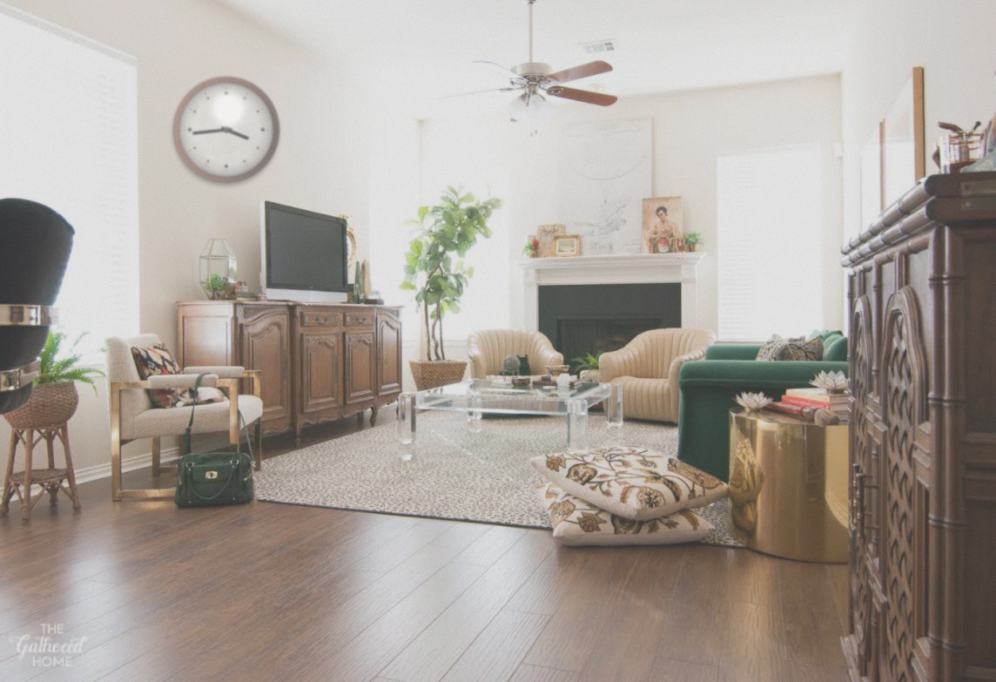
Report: 3.44
